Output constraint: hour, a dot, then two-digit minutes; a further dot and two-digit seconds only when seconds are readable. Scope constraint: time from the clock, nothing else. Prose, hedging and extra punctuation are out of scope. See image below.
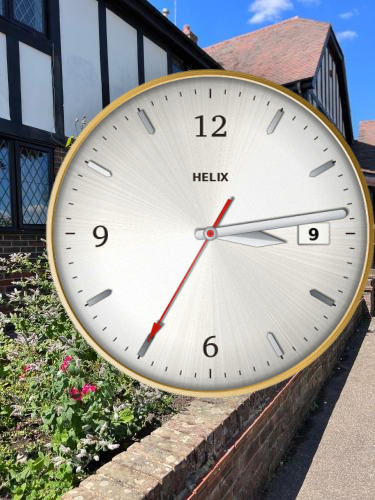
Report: 3.13.35
